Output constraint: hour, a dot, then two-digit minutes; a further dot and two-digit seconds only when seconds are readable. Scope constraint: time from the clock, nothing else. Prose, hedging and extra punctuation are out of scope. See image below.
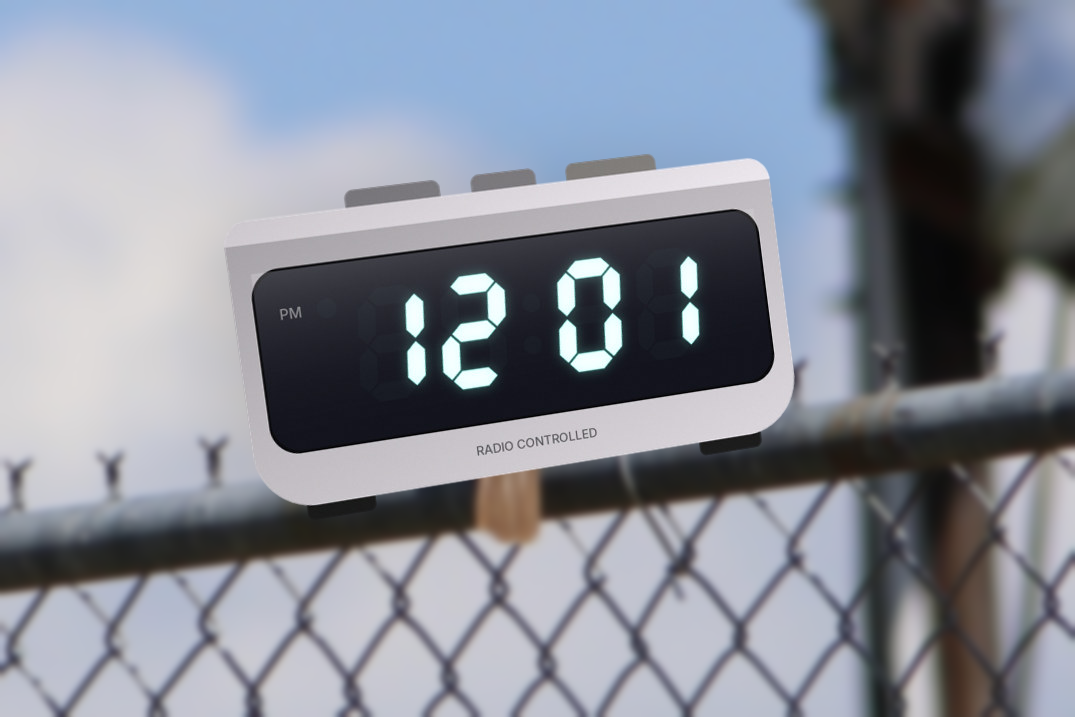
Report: 12.01
